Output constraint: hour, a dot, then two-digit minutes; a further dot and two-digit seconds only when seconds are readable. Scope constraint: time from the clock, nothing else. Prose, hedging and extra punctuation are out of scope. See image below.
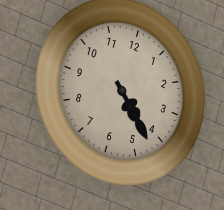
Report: 4.22
